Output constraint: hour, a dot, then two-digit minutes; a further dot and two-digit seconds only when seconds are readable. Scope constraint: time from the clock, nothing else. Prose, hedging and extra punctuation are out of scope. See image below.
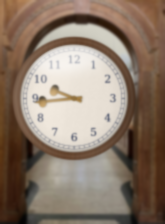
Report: 9.44
